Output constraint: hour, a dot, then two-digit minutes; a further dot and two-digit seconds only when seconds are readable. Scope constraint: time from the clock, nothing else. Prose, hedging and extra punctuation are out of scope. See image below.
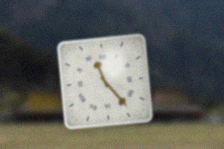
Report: 11.24
